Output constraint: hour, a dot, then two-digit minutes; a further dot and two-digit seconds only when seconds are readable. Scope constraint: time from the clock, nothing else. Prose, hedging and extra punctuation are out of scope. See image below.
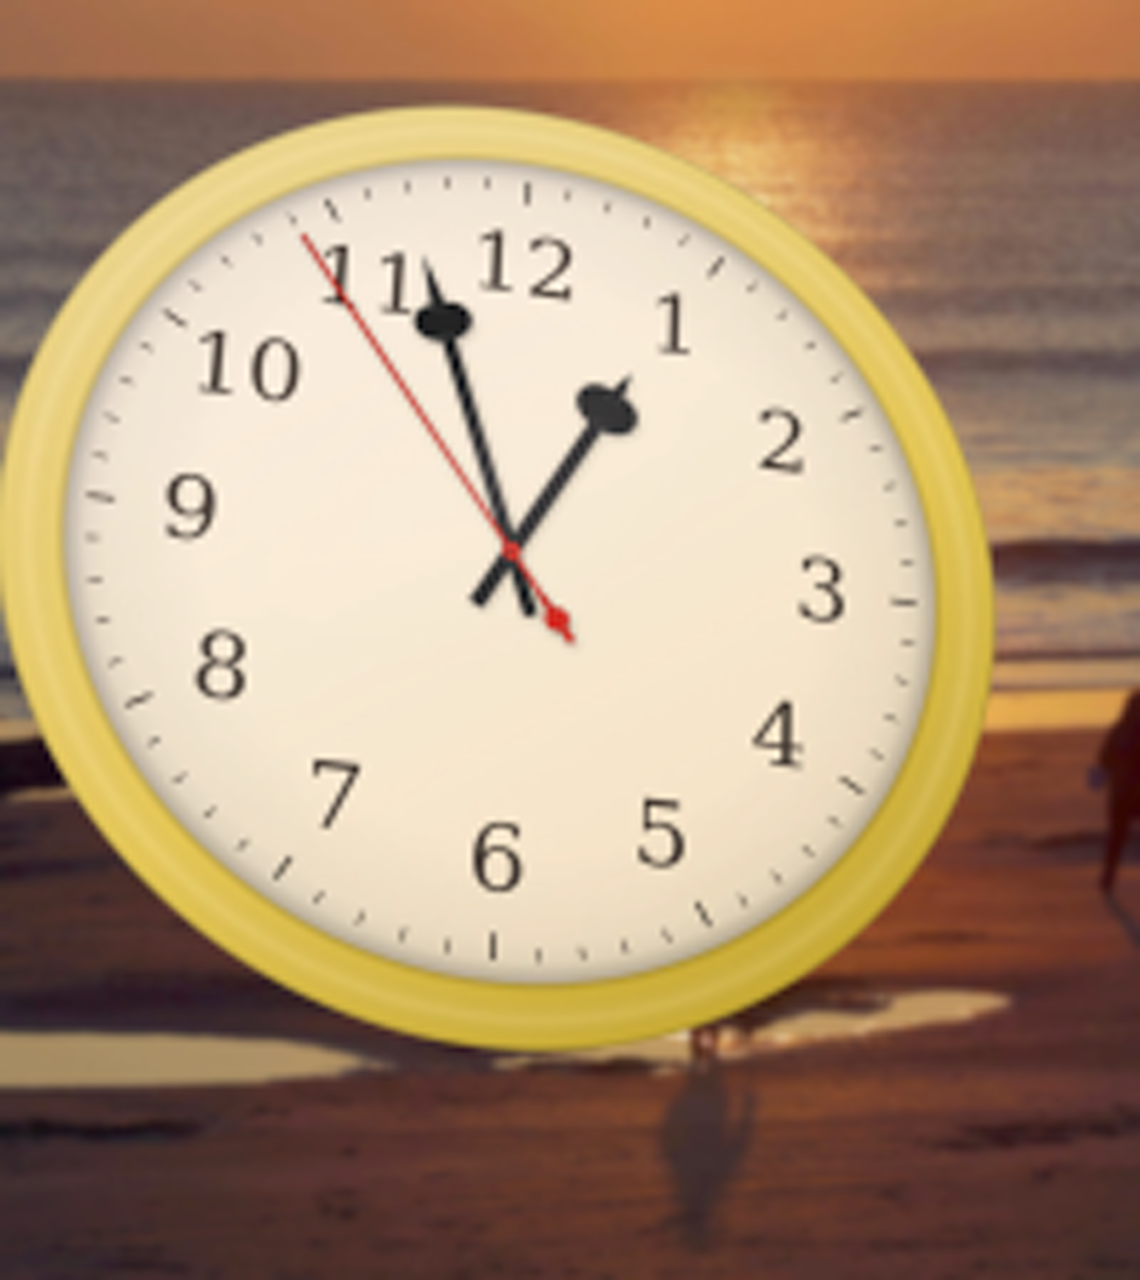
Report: 12.56.54
